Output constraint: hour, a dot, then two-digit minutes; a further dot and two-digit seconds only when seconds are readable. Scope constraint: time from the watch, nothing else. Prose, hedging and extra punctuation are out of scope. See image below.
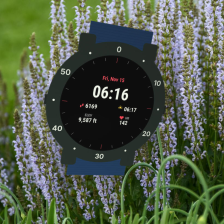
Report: 6.16
